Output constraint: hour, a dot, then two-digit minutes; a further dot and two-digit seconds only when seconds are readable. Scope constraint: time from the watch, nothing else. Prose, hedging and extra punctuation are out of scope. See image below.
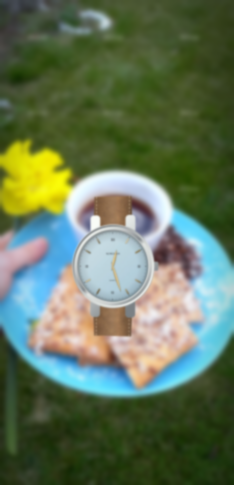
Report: 12.27
